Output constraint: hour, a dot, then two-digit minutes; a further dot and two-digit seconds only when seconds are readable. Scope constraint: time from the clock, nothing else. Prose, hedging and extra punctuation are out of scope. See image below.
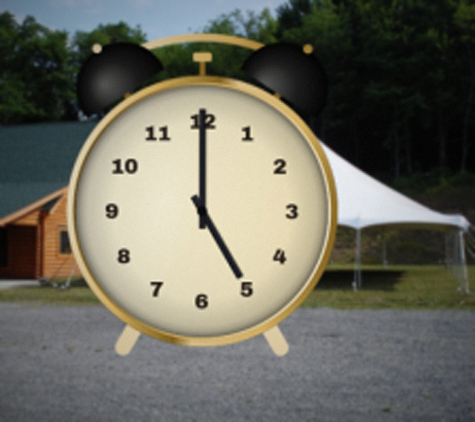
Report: 5.00
